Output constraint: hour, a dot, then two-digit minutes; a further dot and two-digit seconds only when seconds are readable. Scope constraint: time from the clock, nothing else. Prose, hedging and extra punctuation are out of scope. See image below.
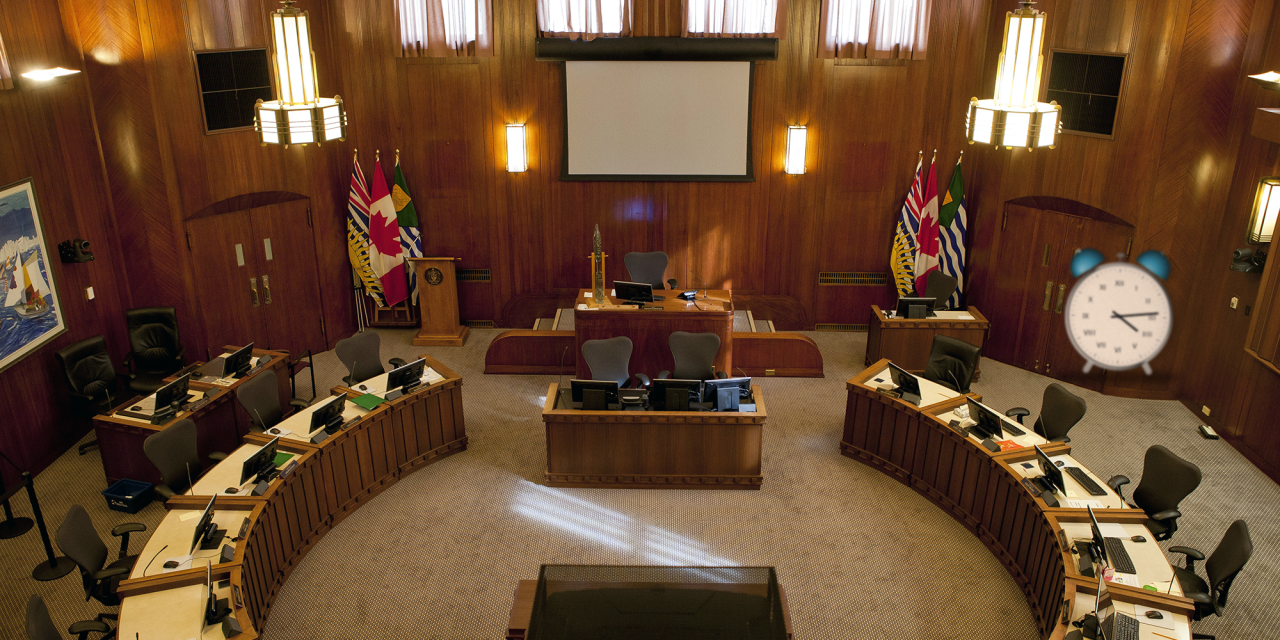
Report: 4.14
